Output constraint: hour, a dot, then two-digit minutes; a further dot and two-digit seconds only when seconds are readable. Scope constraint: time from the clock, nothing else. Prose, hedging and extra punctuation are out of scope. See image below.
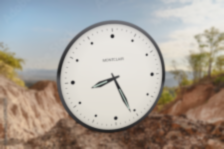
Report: 8.26
